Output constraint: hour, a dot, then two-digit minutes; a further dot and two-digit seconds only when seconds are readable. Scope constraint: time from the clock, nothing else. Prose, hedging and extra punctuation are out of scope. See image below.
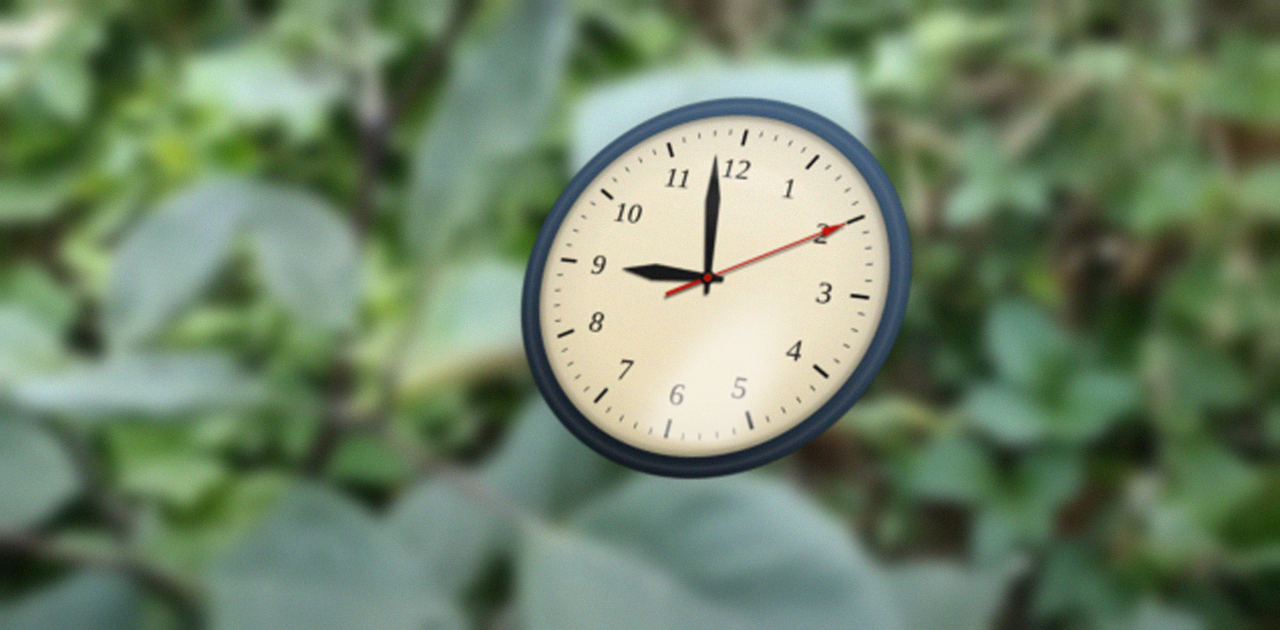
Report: 8.58.10
